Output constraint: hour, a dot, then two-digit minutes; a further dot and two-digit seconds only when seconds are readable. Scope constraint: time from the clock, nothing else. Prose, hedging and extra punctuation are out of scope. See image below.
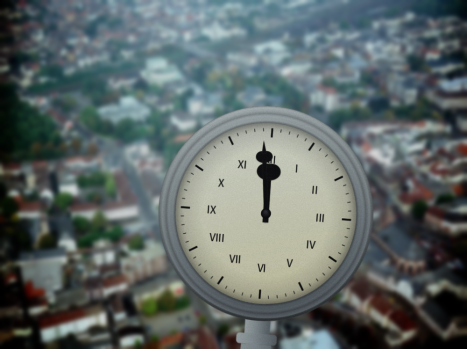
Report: 11.59
